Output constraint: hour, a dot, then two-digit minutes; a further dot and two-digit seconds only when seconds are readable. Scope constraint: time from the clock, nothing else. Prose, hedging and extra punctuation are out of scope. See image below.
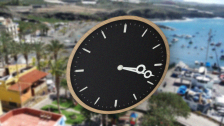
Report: 3.18
